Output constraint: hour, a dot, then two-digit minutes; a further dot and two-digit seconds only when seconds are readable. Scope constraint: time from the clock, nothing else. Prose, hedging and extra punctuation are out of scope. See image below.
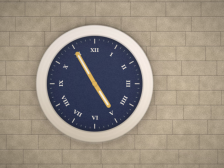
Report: 4.55
